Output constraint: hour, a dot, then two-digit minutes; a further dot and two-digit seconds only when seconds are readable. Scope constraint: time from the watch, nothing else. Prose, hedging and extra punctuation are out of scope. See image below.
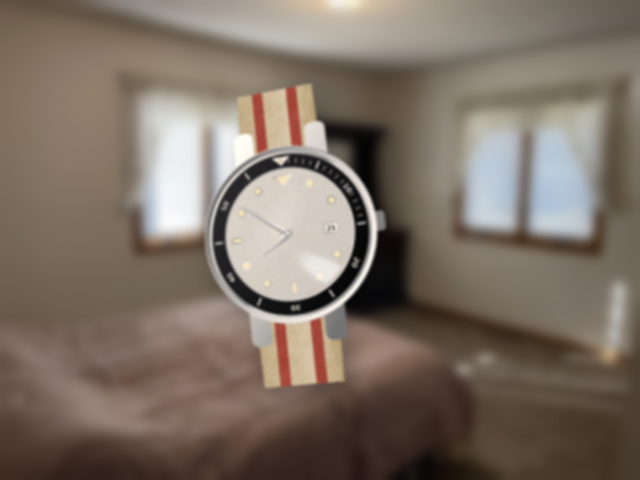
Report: 7.51
